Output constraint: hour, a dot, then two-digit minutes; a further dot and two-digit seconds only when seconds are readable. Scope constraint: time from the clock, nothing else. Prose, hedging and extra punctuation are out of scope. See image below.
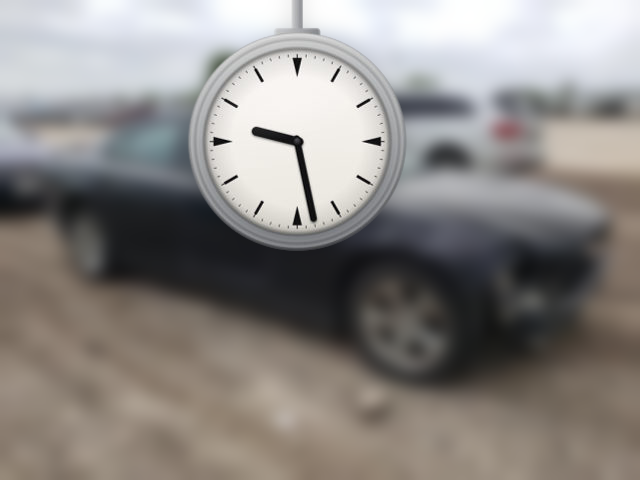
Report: 9.28
